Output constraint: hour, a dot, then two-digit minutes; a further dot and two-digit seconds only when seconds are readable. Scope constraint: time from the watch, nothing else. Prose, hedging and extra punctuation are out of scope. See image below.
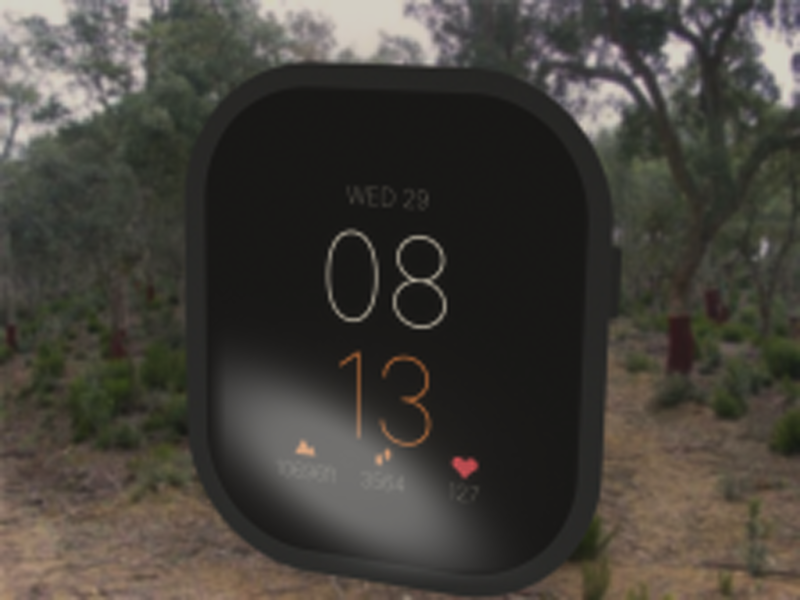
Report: 8.13
